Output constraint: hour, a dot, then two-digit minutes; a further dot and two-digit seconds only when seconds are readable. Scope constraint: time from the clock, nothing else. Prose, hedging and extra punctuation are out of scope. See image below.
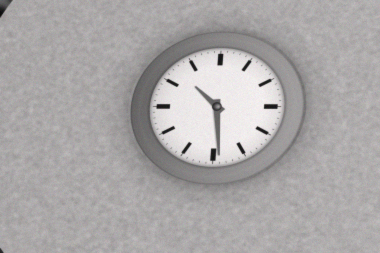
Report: 10.29
